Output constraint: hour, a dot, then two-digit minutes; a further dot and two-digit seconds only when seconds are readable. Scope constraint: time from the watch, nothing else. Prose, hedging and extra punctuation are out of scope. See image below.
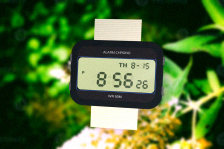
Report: 8.56.26
